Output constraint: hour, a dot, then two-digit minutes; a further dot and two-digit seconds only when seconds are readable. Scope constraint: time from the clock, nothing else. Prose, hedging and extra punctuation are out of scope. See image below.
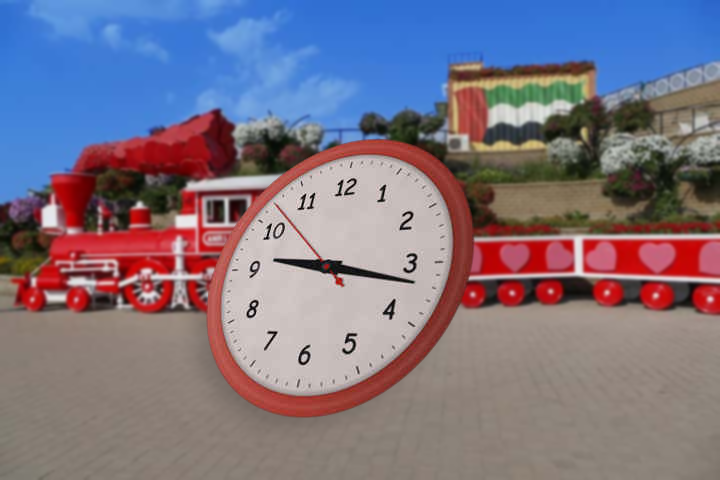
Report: 9.16.52
